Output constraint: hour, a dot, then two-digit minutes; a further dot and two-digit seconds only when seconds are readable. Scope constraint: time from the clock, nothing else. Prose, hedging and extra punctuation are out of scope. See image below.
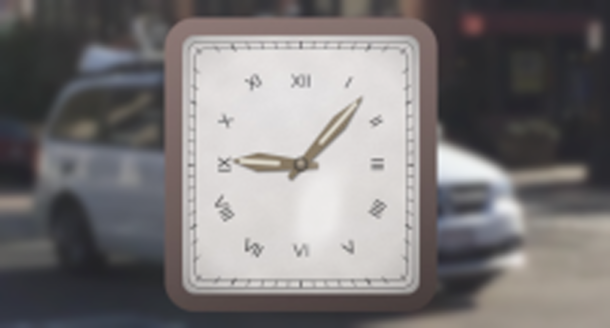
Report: 9.07
